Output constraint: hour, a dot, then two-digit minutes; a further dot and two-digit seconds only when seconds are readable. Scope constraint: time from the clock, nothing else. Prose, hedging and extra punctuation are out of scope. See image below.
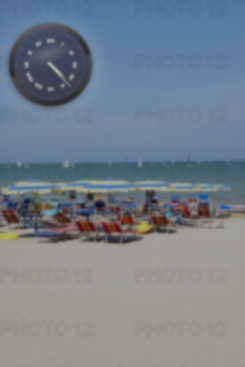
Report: 4.23
